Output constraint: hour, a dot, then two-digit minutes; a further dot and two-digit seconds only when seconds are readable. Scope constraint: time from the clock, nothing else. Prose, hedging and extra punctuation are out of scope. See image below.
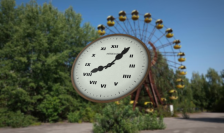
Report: 8.06
